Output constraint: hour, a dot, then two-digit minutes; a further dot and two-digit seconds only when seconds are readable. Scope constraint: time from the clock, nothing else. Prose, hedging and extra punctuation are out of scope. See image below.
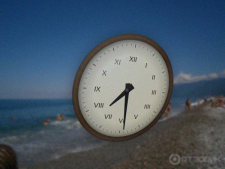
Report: 7.29
